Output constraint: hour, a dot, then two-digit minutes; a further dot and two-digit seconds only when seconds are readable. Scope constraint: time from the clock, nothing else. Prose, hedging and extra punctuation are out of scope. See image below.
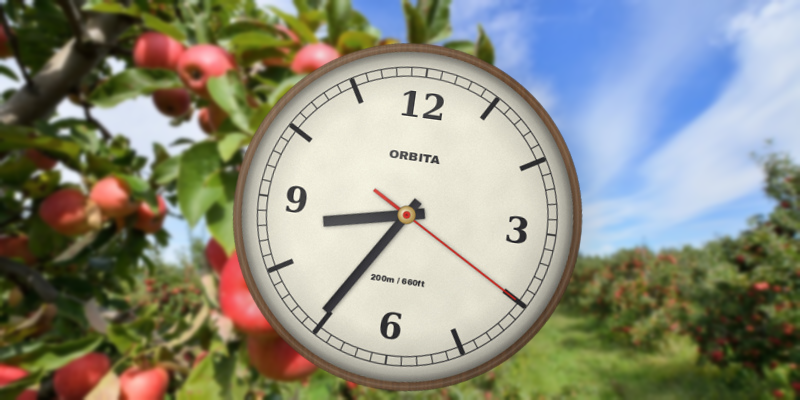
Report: 8.35.20
